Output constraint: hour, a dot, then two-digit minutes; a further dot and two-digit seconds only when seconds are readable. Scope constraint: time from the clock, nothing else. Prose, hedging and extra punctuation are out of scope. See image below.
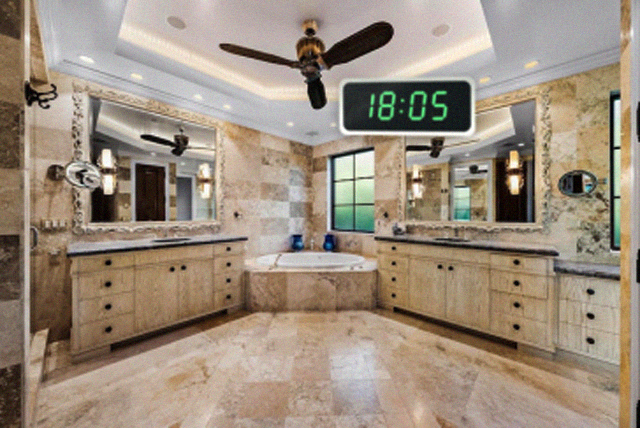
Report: 18.05
